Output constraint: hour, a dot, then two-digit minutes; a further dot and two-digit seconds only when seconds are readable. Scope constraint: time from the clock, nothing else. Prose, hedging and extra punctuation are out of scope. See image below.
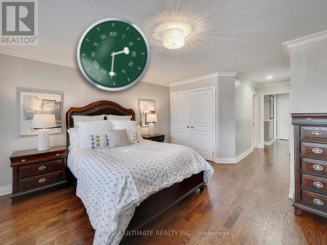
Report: 2.31
